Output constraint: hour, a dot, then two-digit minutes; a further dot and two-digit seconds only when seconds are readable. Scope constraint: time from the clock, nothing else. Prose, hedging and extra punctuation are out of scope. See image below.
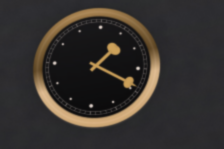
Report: 1.19
